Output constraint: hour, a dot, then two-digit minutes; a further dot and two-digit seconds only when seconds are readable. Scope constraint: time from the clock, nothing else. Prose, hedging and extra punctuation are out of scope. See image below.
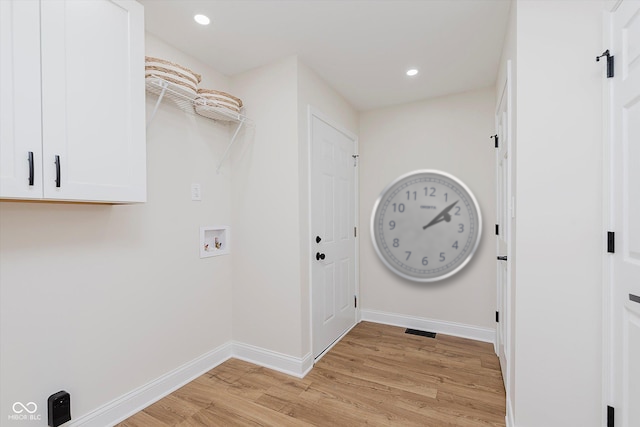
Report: 2.08
